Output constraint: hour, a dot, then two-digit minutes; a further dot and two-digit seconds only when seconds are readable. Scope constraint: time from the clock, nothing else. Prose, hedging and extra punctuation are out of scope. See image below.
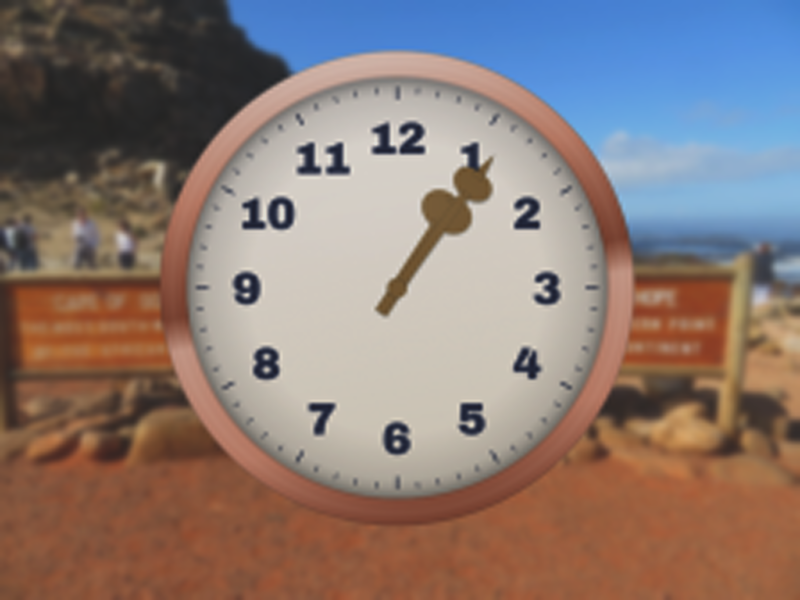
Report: 1.06
